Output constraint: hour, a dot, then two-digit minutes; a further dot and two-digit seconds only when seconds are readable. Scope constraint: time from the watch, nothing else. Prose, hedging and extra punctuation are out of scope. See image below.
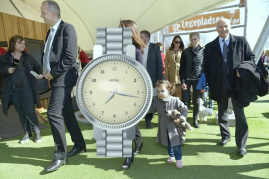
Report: 7.17
